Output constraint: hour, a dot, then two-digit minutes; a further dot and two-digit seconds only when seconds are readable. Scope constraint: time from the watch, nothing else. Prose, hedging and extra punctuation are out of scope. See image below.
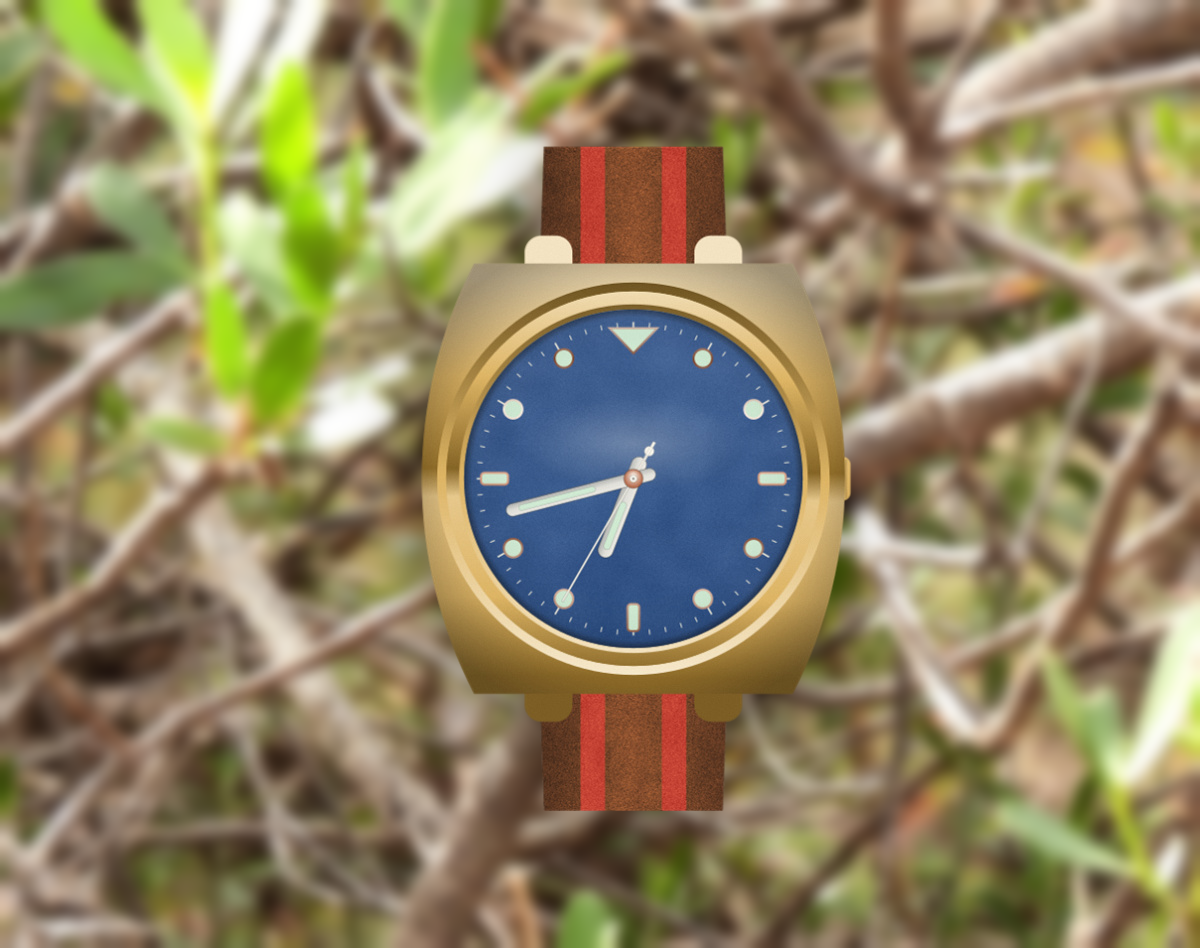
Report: 6.42.35
